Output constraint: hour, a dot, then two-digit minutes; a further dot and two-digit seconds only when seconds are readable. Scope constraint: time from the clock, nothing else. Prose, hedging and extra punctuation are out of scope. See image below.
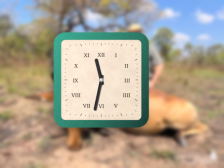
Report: 11.32
